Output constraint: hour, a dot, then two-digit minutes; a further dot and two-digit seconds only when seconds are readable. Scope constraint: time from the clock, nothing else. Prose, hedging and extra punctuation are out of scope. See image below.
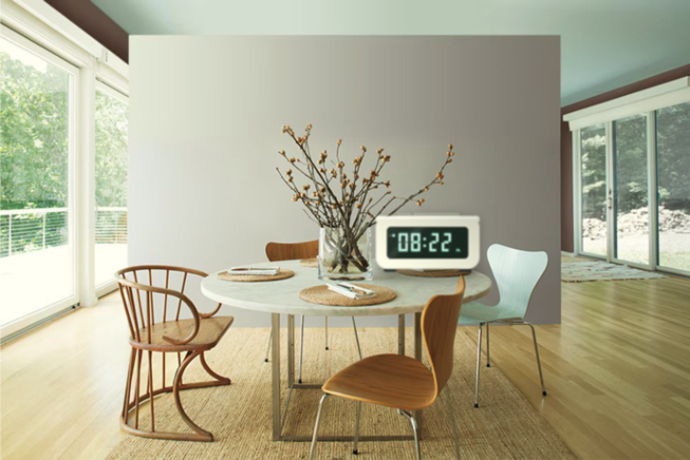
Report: 8.22
